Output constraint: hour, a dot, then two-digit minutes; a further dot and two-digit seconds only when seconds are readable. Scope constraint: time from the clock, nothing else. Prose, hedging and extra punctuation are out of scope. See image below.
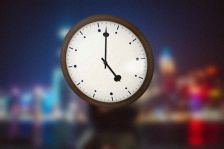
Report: 5.02
